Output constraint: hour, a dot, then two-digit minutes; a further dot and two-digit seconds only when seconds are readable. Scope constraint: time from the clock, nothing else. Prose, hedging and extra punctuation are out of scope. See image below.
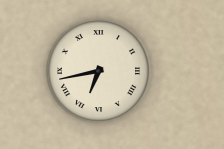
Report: 6.43
